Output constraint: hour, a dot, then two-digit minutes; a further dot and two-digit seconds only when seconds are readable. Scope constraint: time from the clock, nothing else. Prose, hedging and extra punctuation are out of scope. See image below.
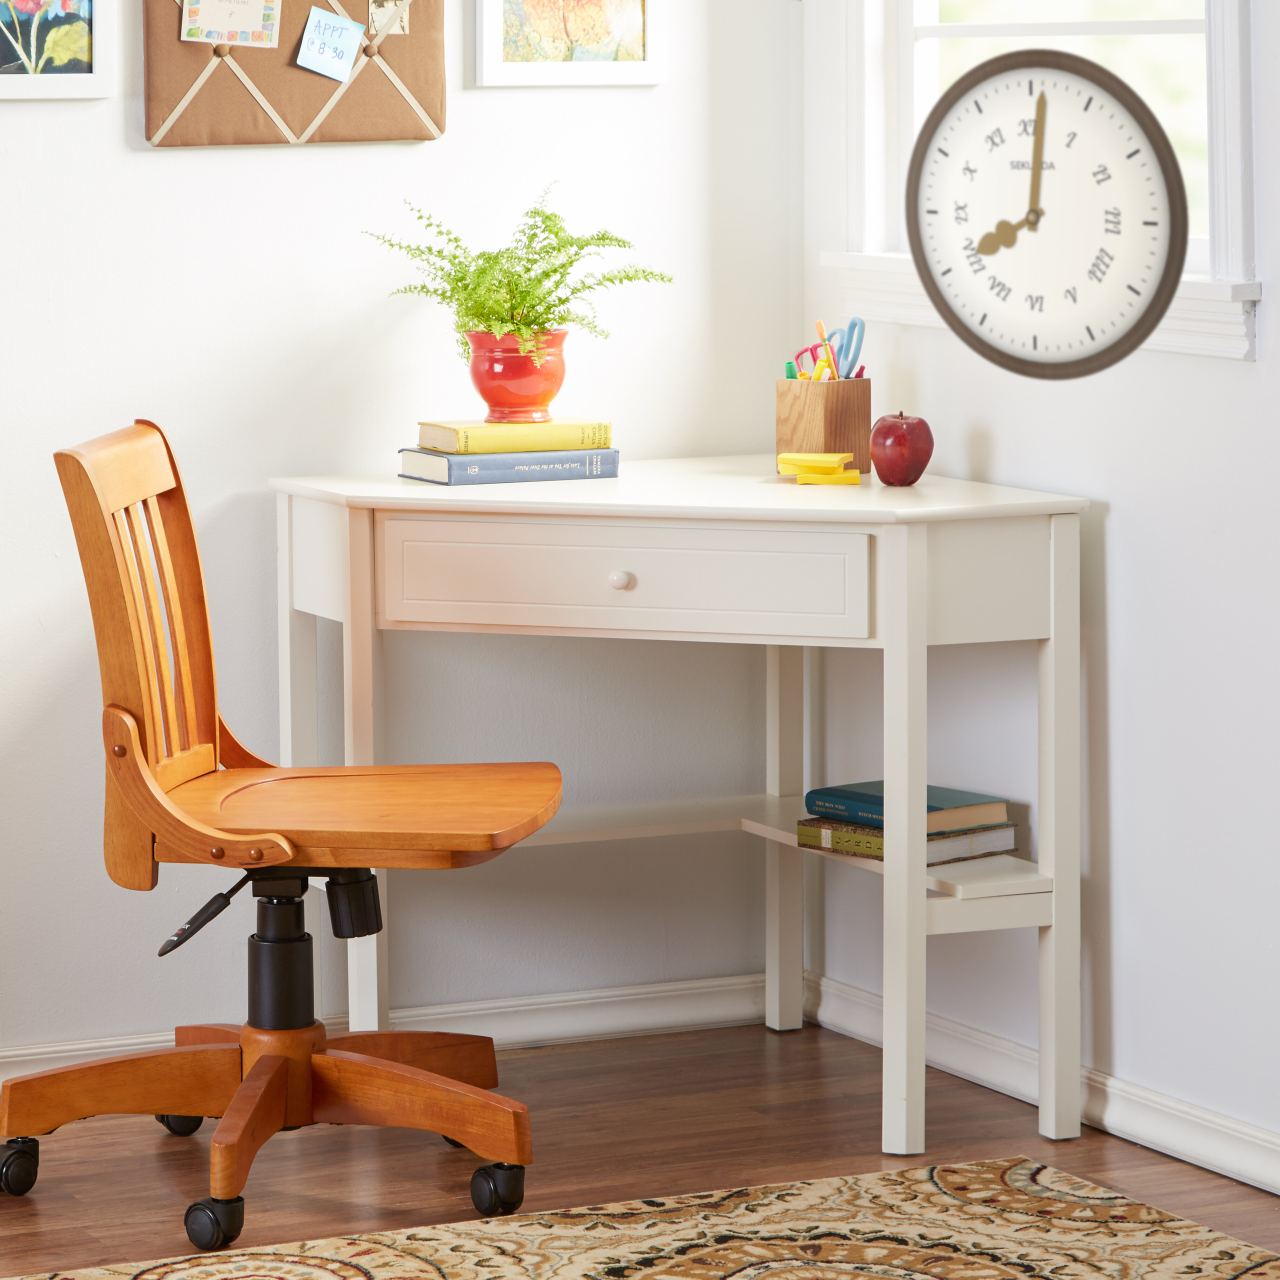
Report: 8.01
